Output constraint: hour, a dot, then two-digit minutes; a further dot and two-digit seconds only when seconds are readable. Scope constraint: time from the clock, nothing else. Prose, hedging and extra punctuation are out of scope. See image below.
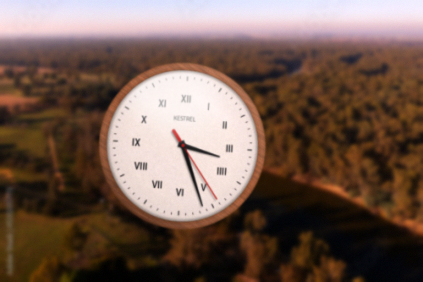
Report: 3.26.24
